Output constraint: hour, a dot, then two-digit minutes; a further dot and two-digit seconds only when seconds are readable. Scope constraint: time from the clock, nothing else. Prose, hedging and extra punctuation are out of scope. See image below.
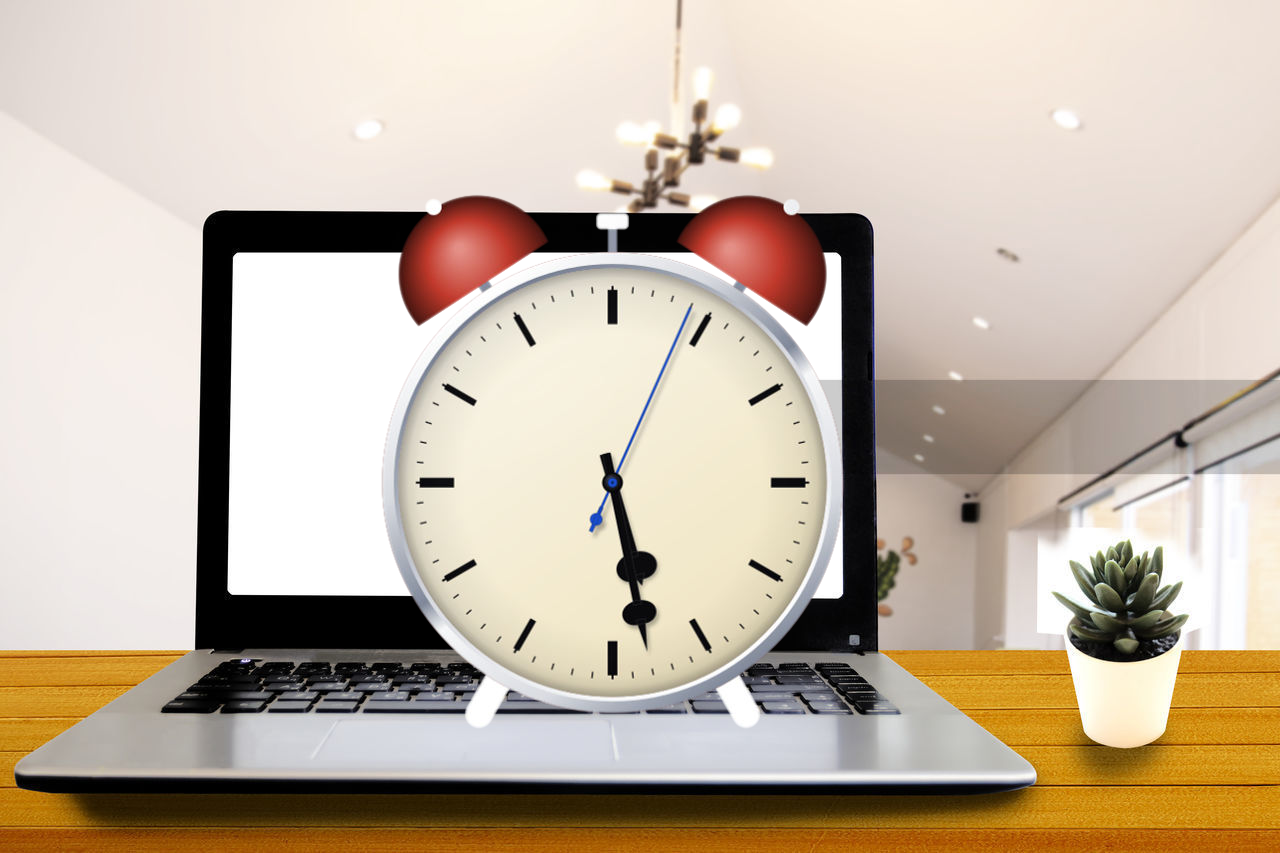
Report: 5.28.04
